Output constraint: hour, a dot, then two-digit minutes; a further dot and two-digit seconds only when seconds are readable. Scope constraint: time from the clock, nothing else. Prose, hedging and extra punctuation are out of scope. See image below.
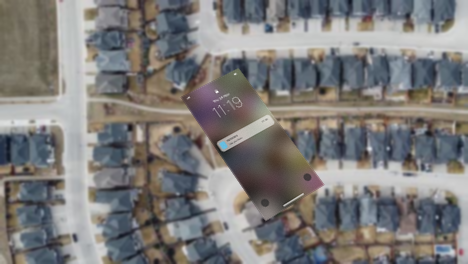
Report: 11.19
